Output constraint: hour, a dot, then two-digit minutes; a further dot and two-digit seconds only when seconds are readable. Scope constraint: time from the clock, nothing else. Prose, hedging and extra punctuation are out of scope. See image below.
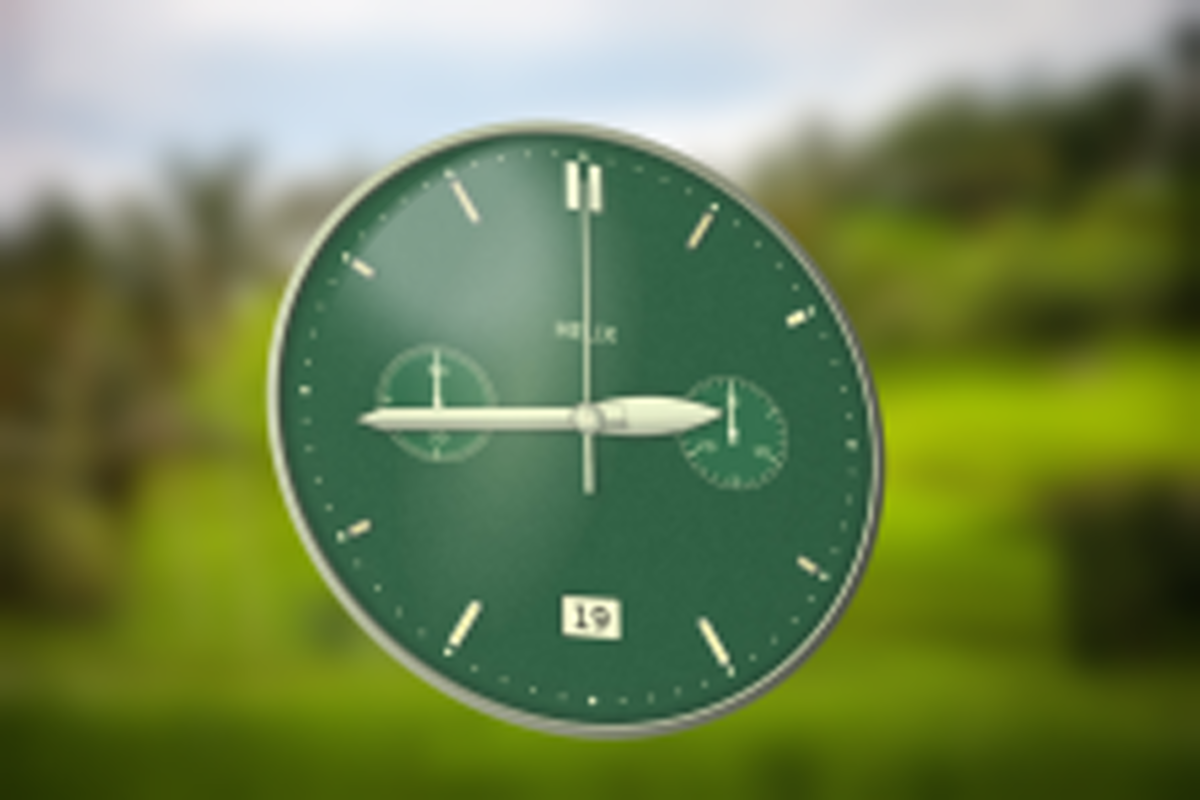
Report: 2.44
